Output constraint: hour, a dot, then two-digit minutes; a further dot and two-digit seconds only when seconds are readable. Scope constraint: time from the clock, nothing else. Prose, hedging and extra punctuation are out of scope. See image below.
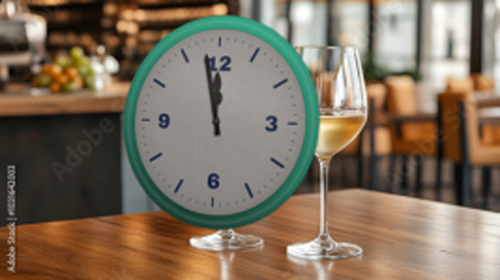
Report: 11.58
